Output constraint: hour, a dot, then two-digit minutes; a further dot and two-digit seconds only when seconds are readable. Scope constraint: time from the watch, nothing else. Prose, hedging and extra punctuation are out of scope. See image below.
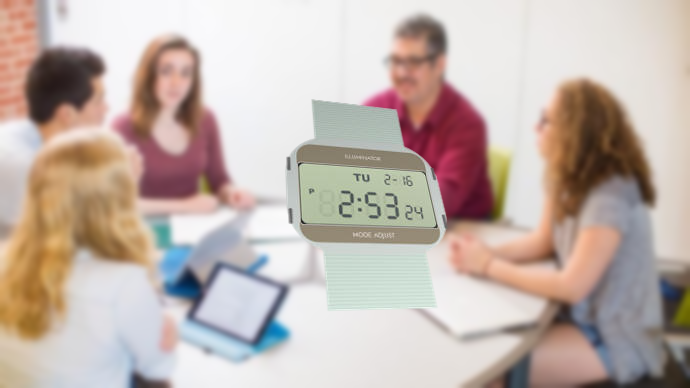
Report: 2.53.24
